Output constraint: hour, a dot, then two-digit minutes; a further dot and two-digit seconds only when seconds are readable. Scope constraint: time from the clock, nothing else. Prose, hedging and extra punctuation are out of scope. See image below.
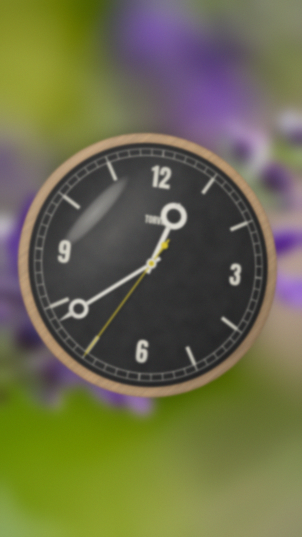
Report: 12.38.35
